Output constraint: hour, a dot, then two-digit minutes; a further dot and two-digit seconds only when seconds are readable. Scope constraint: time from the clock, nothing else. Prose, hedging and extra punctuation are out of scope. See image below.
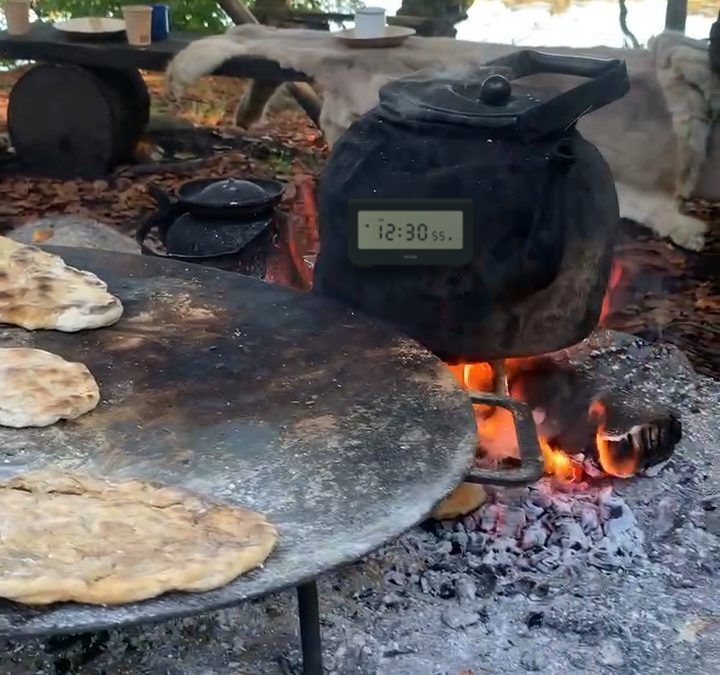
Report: 12.30.55
